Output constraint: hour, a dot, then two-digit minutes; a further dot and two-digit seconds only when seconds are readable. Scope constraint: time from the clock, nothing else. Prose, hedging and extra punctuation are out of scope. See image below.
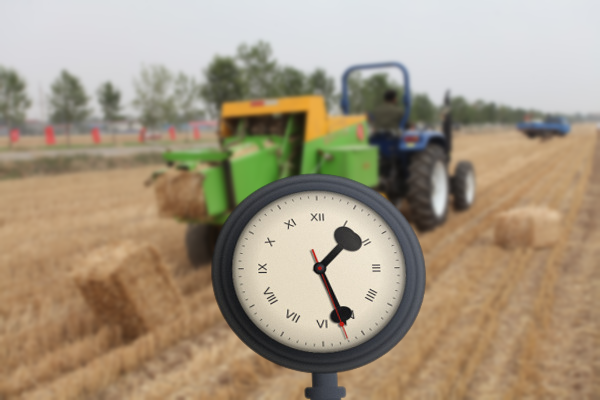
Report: 1.26.27
